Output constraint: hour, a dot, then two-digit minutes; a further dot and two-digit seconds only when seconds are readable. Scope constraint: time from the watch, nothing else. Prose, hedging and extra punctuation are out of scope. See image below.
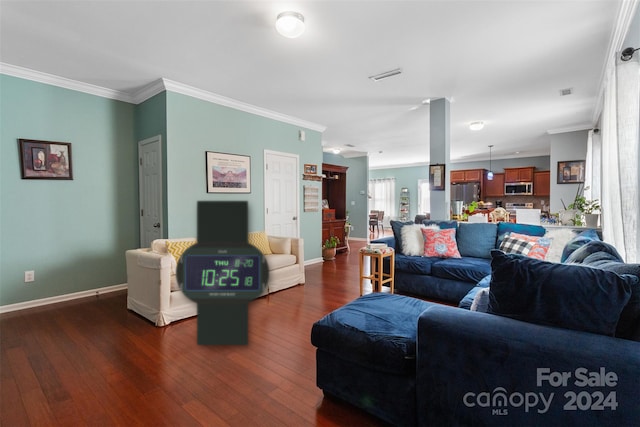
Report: 10.25
